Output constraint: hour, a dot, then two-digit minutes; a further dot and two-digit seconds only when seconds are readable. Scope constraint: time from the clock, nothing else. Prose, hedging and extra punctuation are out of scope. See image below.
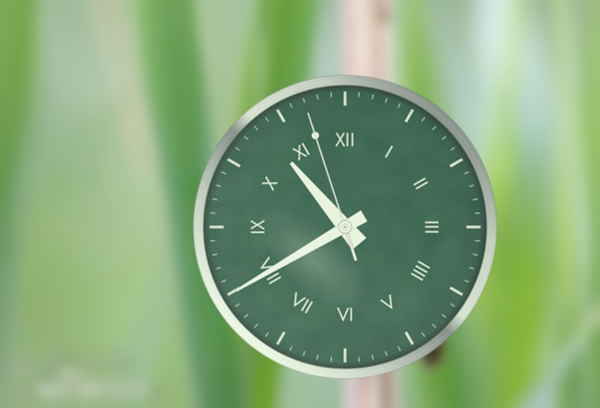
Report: 10.39.57
